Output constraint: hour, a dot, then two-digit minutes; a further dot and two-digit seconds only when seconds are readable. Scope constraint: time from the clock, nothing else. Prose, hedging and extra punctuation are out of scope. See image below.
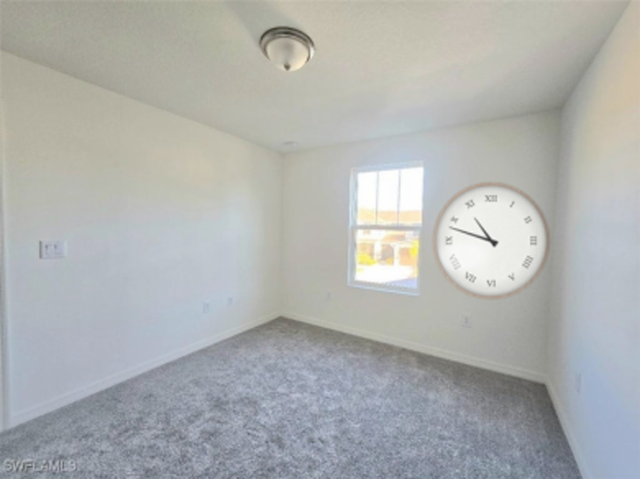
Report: 10.48
